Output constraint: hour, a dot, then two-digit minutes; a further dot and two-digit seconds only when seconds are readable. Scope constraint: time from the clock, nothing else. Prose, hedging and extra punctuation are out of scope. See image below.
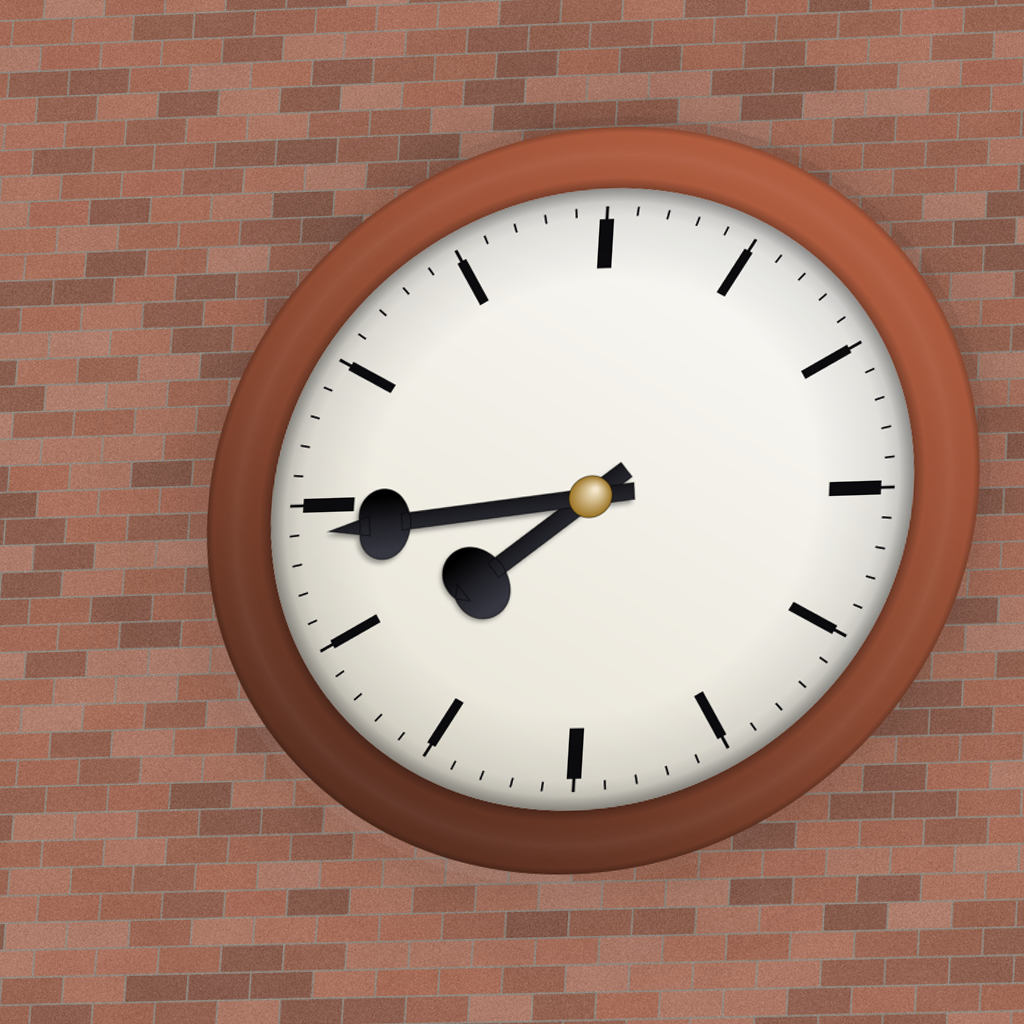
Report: 7.44
